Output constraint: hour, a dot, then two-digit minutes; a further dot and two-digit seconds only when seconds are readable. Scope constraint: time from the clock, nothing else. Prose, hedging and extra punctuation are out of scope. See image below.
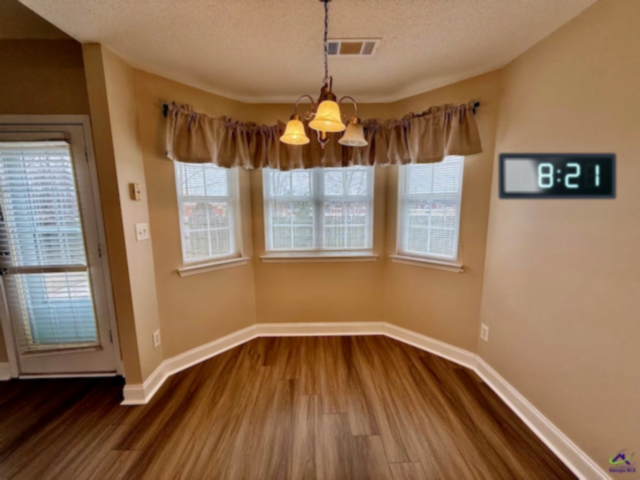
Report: 8.21
